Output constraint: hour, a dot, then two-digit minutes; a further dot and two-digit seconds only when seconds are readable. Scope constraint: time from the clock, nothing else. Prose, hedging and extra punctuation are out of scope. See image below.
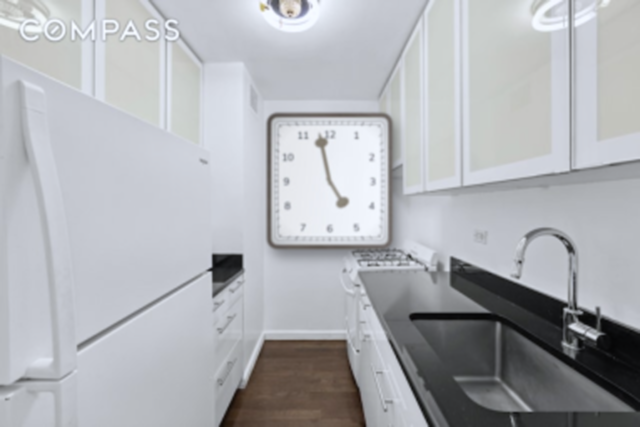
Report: 4.58
